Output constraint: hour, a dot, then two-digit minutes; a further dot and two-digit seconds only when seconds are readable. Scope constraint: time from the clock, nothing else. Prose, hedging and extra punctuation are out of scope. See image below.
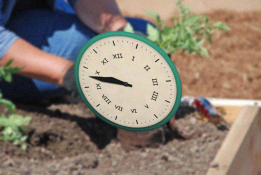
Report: 9.48
